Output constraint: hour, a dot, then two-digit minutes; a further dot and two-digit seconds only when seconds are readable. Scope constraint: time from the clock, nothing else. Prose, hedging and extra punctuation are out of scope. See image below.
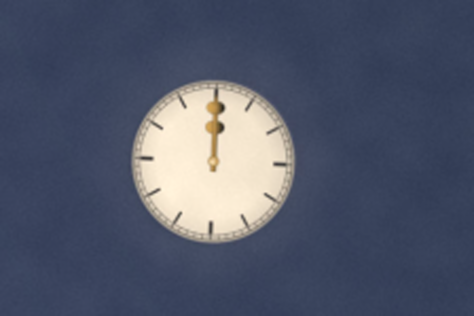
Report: 12.00
